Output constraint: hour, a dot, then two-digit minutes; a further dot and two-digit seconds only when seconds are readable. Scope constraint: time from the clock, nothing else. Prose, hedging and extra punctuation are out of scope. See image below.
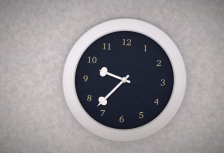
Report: 9.37
